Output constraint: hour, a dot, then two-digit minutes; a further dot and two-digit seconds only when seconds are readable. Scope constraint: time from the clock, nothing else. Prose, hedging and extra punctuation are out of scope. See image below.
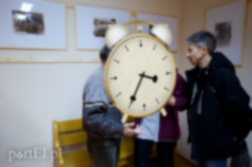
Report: 3.35
